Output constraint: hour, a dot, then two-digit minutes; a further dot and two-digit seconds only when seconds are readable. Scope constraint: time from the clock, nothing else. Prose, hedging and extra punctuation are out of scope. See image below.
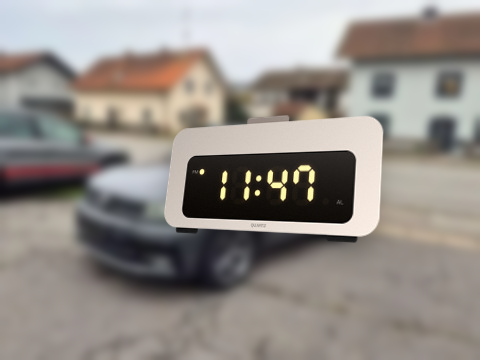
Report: 11.47
